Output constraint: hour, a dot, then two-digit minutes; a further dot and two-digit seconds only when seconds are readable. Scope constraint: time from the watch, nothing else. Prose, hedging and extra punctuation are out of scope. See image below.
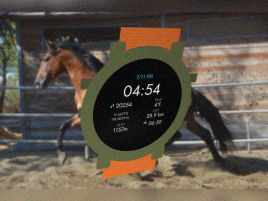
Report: 4.54
